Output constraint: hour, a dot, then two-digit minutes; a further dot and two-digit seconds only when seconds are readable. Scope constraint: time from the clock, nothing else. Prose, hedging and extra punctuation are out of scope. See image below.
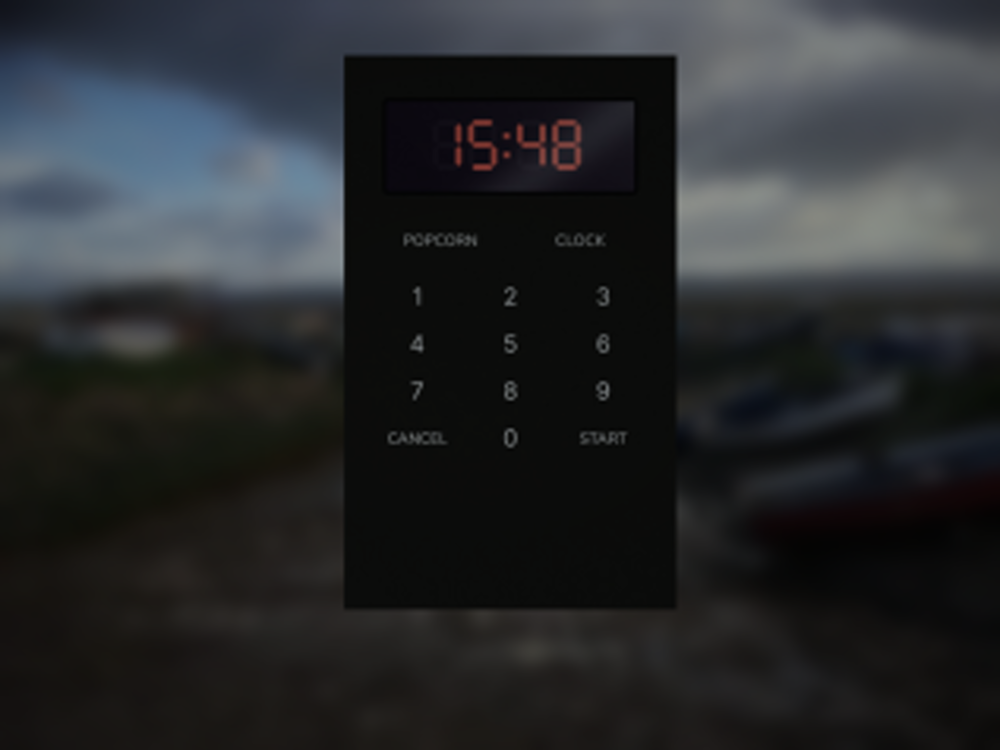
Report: 15.48
